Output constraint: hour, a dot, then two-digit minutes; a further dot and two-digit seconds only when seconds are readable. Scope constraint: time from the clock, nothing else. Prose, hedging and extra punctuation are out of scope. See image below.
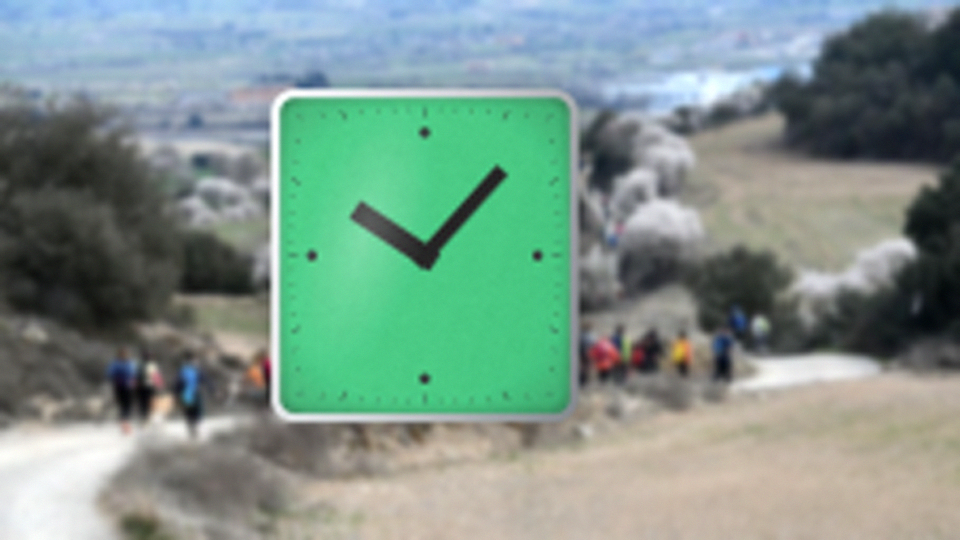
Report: 10.07
